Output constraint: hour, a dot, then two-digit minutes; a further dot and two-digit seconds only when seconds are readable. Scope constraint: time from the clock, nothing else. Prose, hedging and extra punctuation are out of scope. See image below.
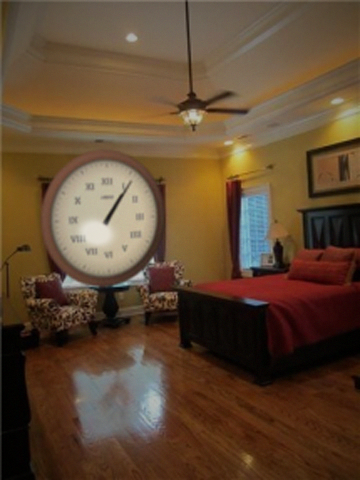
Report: 1.06
